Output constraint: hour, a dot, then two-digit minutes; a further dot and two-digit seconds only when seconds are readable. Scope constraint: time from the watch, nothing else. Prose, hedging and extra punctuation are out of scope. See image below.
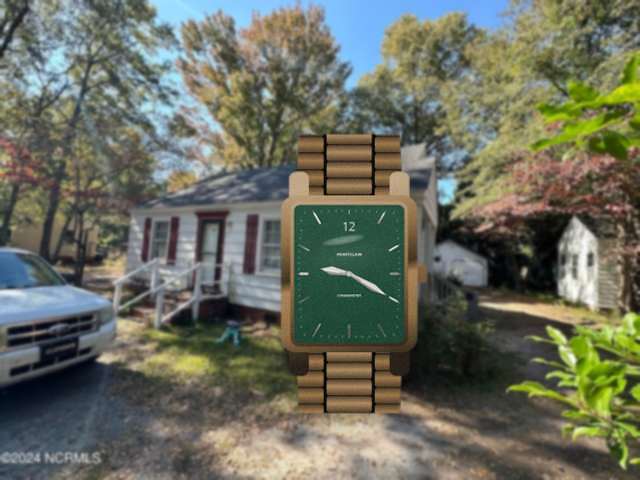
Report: 9.20
